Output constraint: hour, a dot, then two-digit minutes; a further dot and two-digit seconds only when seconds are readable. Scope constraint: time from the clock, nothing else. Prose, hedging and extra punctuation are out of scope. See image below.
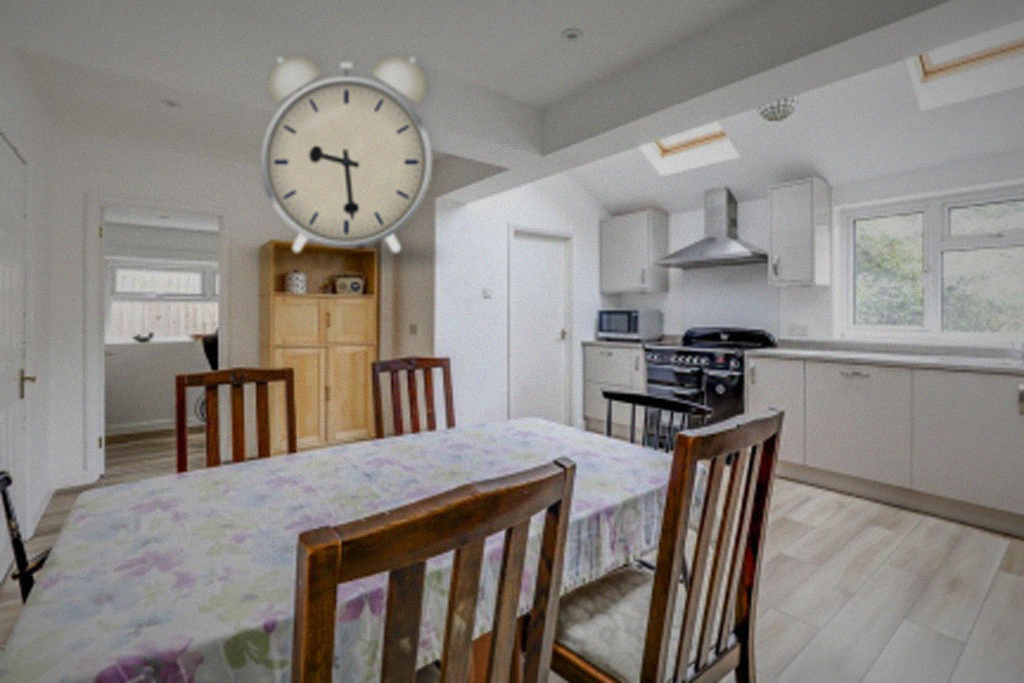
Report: 9.29
